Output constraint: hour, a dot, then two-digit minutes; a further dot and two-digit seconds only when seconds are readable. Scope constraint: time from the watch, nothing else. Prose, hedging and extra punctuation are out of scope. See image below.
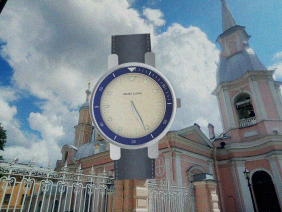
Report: 5.26
